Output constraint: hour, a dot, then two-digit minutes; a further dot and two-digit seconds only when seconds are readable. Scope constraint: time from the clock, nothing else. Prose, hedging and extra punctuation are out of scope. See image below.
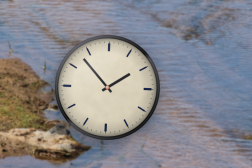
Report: 1.53
